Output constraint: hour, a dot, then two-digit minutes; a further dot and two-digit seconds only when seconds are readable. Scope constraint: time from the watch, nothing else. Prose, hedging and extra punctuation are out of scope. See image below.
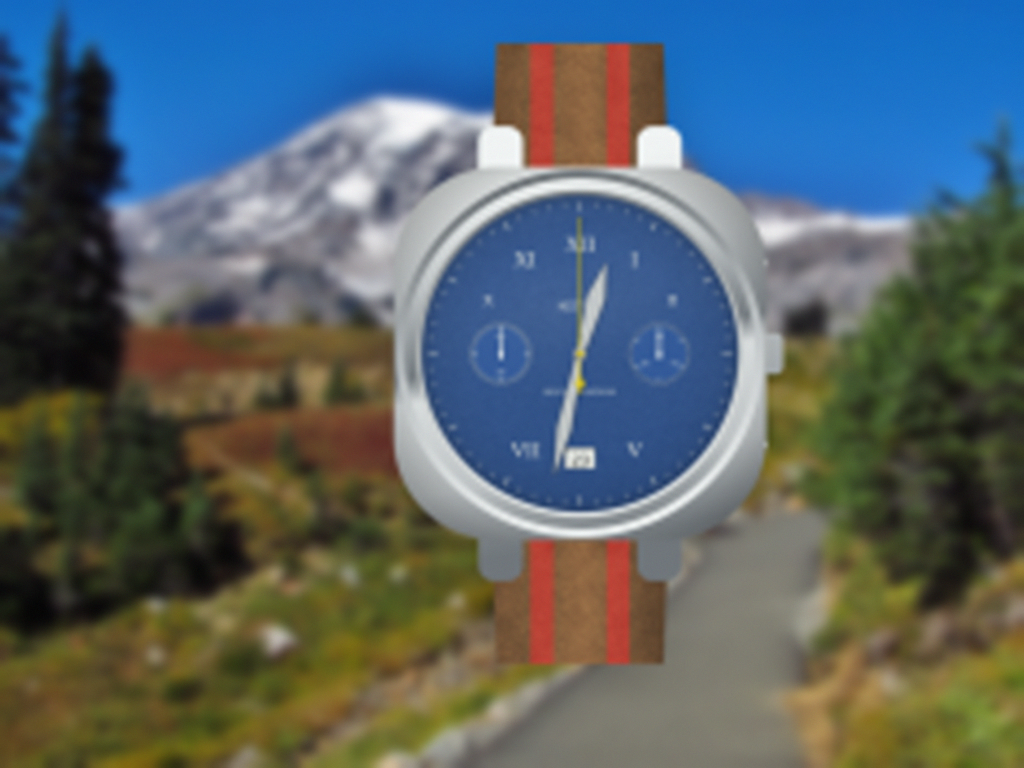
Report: 12.32
